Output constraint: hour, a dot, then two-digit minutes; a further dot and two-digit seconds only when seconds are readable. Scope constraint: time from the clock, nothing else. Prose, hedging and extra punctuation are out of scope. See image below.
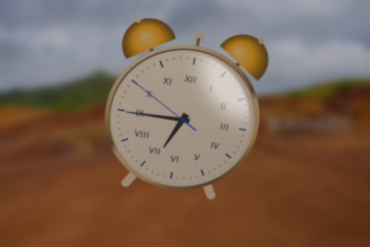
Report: 6.44.50
